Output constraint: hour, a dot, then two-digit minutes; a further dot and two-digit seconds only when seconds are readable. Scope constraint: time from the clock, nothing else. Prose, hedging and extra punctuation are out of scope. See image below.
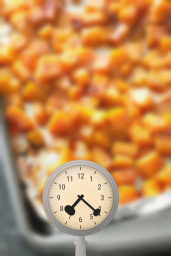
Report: 7.22
